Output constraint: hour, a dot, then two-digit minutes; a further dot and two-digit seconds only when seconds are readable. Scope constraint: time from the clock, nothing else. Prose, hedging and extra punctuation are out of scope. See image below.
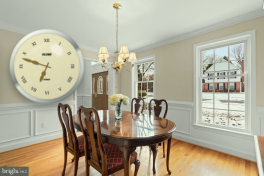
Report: 6.48
